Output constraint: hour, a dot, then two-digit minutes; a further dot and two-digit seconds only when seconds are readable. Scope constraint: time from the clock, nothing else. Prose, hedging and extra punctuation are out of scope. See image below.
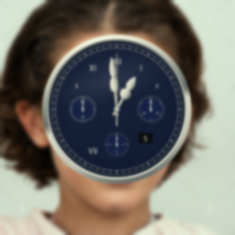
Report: 12.59
